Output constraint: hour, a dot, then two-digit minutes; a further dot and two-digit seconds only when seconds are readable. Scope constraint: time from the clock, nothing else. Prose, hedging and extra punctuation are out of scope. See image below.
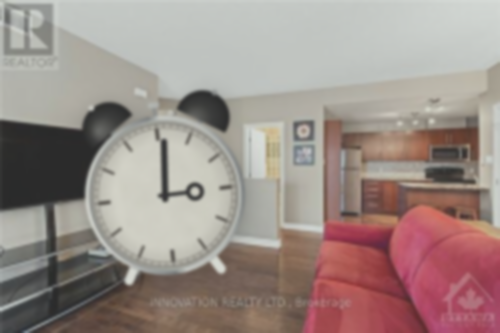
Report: 3.01
